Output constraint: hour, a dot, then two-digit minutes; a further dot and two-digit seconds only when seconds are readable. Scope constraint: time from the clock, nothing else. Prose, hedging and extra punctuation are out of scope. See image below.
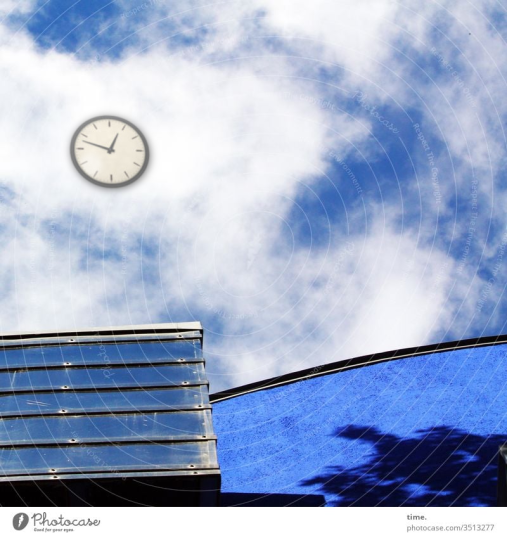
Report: 12.48
